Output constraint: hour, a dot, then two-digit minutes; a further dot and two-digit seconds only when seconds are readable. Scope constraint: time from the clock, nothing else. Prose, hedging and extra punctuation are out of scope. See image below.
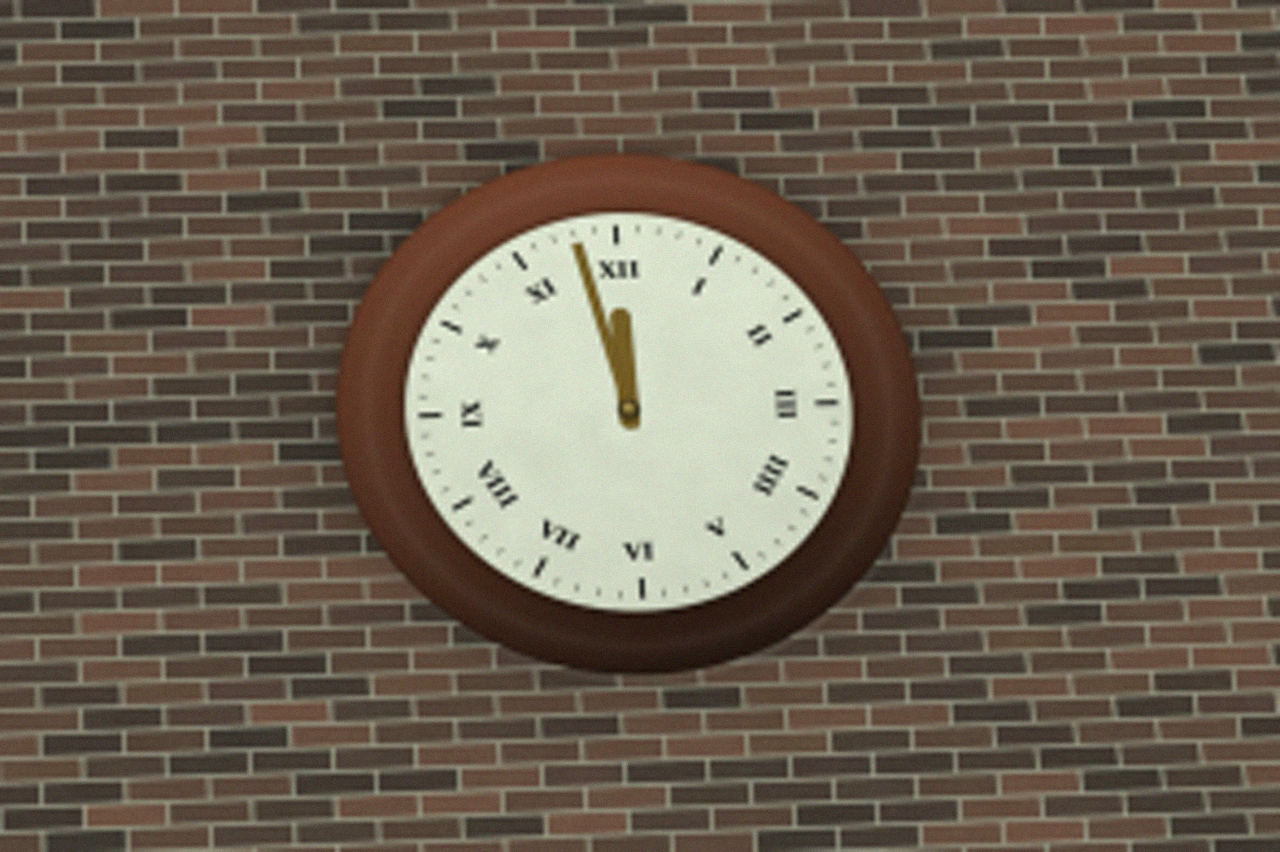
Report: 11.58
